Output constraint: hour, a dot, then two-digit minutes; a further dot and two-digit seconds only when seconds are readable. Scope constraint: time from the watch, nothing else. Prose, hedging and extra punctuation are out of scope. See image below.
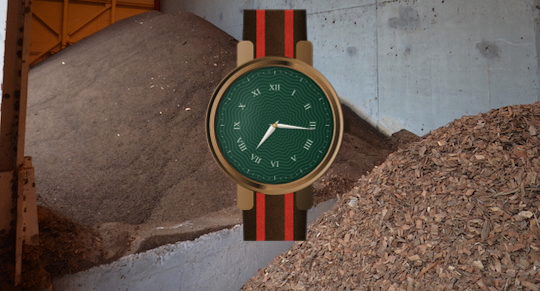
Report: 7.16
